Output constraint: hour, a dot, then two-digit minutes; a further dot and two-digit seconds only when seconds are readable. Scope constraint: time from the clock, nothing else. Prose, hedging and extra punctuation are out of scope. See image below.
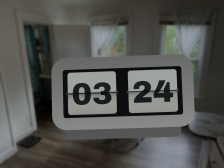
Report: 3.24
